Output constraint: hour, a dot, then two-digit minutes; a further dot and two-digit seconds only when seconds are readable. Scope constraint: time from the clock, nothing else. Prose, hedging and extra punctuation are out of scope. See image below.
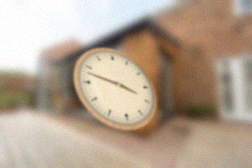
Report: 3.48
